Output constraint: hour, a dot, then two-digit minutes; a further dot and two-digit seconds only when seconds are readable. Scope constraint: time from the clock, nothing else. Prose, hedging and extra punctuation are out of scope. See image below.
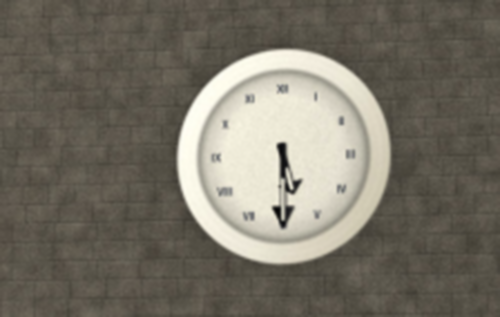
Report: 5.30
